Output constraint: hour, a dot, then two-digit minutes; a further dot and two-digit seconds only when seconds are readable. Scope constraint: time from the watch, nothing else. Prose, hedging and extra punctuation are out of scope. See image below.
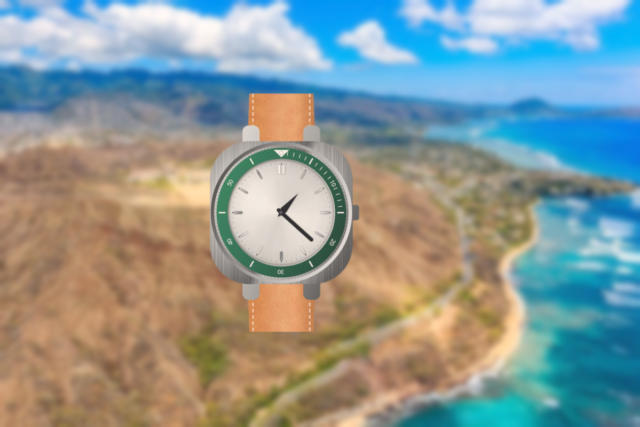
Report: 1.22
